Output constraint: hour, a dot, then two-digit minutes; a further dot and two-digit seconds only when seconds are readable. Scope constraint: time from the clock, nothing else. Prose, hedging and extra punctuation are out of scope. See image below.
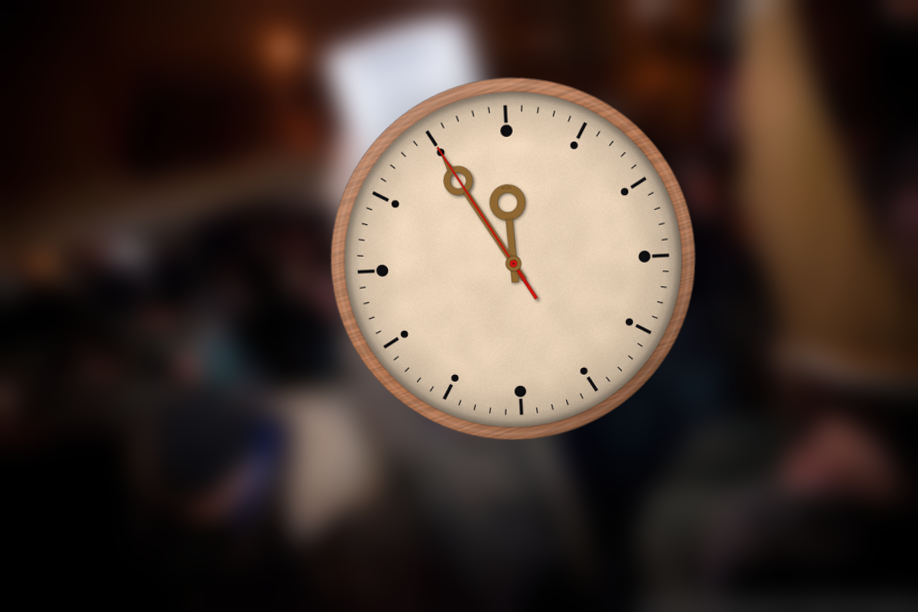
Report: 11.54.55
